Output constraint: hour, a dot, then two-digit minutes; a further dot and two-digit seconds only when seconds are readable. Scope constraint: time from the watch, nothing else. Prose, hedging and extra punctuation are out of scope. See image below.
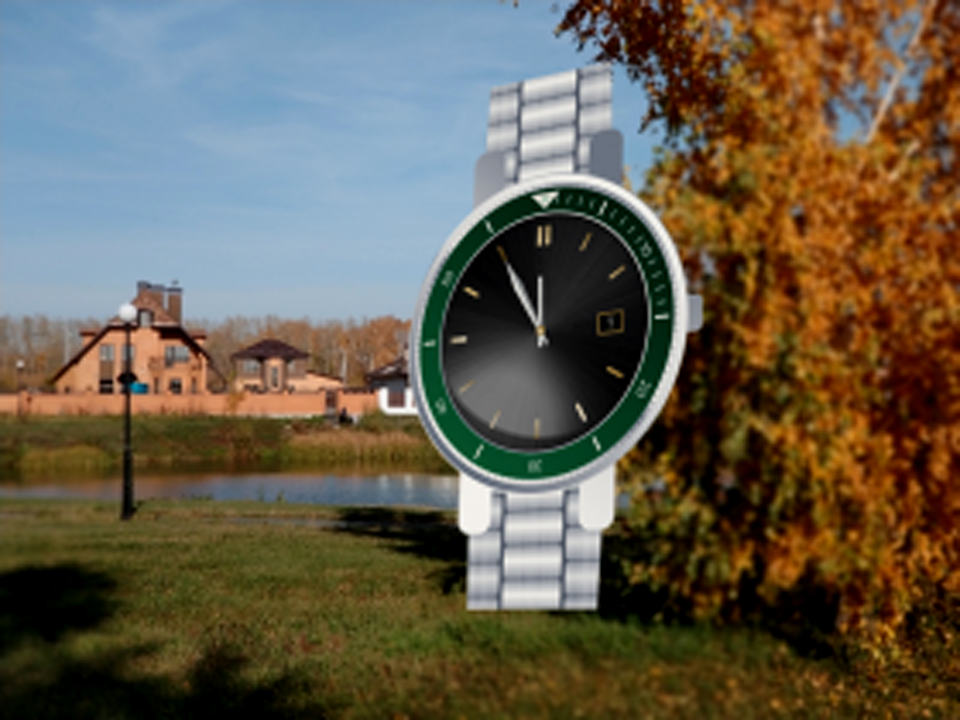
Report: 11.55
